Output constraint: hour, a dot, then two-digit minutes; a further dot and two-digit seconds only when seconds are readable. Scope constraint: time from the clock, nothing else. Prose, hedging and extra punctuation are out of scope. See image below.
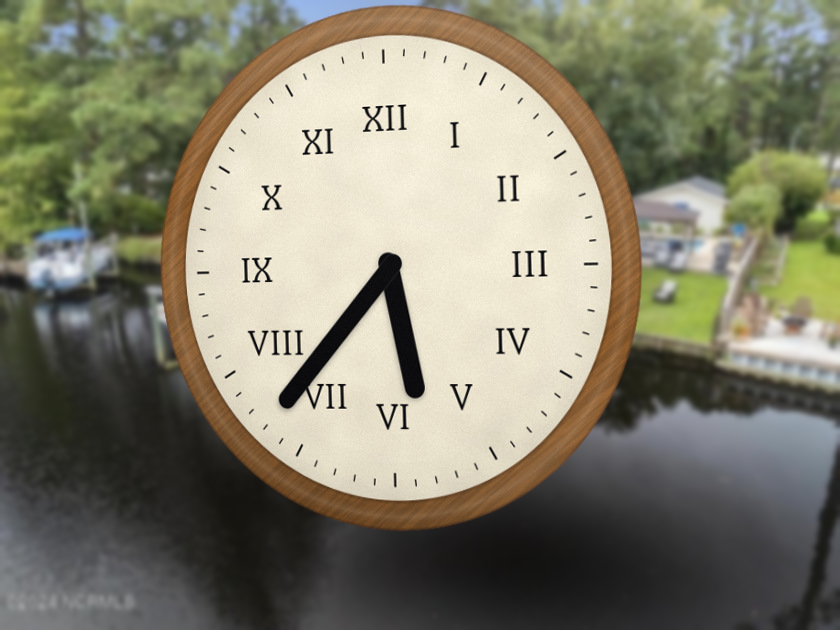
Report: 5.37
